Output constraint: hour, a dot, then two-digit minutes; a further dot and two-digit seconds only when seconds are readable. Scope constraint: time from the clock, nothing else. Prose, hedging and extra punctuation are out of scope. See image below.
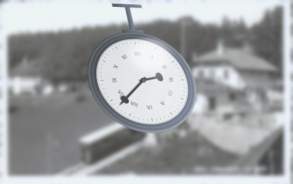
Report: 2.38
